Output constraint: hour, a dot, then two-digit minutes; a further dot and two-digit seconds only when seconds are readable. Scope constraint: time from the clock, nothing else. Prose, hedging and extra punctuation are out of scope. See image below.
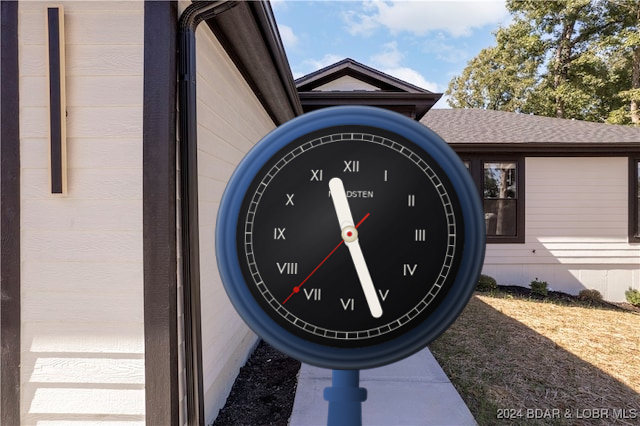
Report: 11.26.37
